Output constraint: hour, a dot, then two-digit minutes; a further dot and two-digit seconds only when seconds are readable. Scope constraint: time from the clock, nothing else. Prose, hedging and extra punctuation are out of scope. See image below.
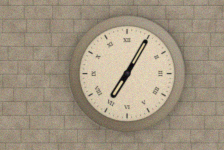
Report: 7.05
